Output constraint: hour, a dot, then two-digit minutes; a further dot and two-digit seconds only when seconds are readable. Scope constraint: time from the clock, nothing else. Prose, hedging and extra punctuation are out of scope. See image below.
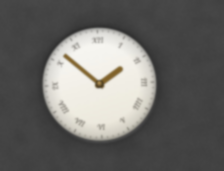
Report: 1.52
